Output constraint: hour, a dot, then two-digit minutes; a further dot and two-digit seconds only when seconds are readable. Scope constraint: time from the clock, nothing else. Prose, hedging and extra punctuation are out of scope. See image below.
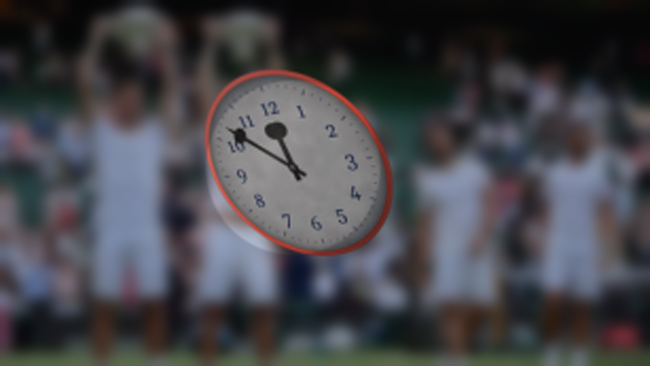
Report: 11.52
